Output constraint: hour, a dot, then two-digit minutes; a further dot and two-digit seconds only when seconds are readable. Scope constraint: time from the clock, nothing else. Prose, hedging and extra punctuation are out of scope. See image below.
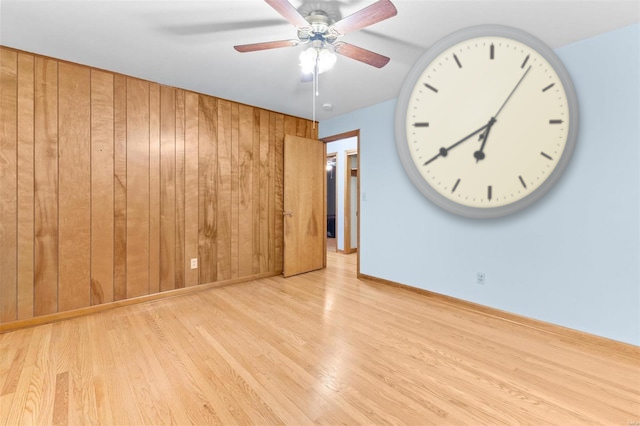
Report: 6.40.06
